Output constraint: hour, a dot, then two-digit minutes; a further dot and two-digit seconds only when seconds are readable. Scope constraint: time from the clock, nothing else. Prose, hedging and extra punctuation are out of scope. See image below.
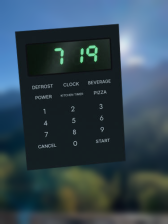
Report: 7.19
